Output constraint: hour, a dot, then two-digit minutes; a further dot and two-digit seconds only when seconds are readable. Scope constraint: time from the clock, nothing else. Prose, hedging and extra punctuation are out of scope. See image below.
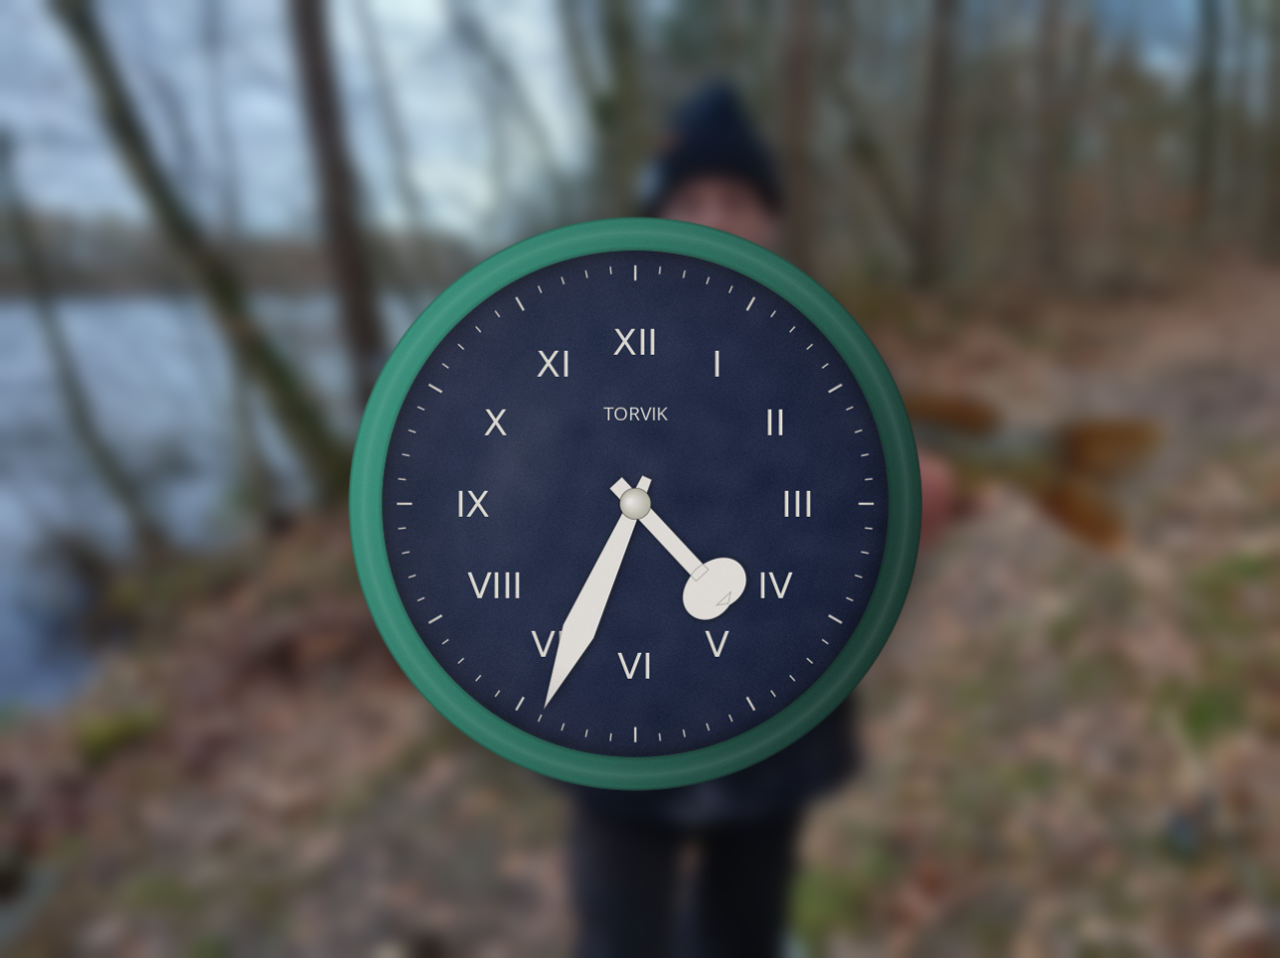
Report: 4.34
